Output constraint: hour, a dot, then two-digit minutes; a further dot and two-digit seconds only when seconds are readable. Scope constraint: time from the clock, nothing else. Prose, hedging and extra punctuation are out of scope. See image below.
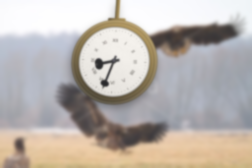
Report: 8.33
